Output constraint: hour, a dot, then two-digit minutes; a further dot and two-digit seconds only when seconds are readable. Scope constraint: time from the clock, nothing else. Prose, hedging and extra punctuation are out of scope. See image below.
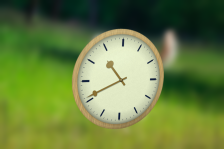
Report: 10.41
